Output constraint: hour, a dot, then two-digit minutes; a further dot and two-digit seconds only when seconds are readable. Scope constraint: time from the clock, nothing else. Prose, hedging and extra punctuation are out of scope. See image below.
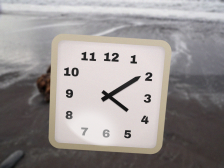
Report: 4.09
